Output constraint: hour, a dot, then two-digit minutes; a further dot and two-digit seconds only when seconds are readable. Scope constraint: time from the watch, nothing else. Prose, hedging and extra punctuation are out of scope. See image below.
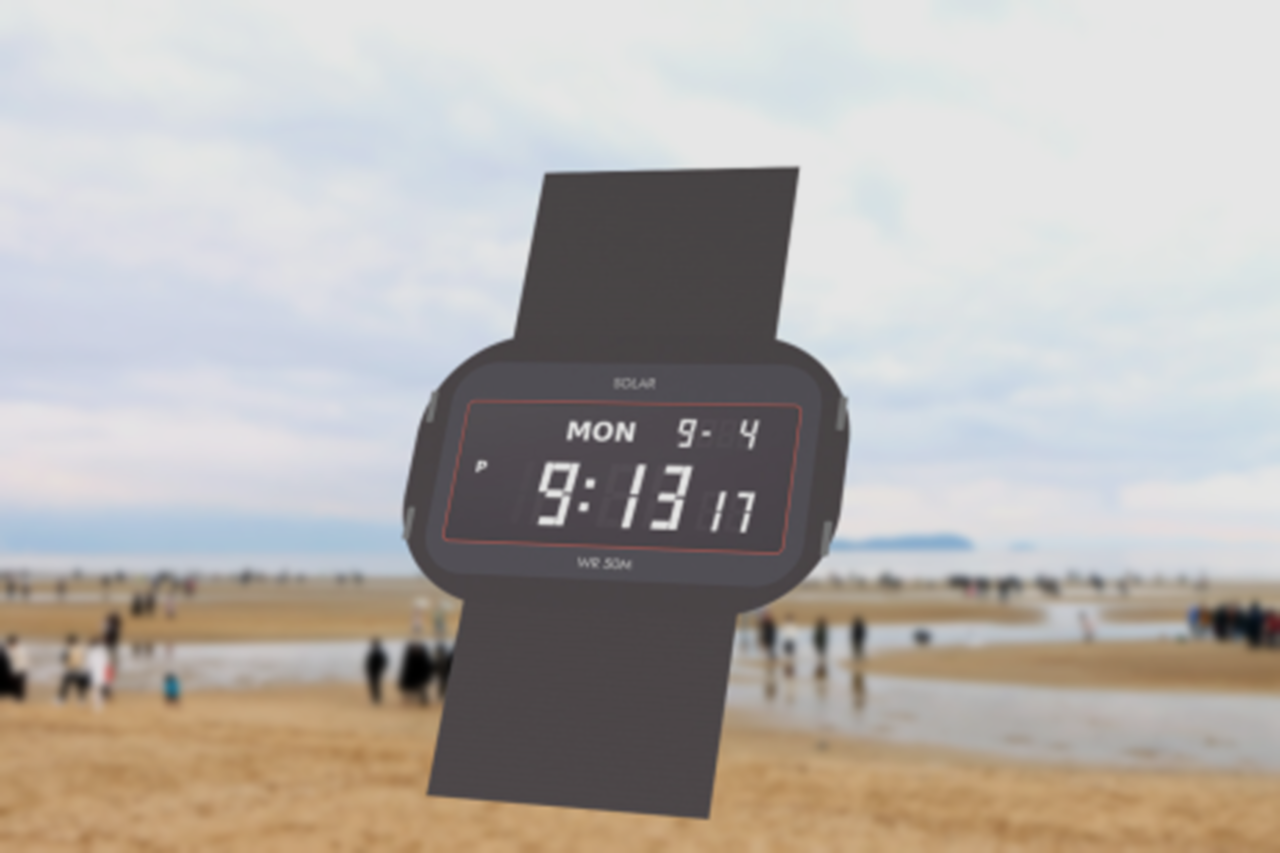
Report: 9.13.17
